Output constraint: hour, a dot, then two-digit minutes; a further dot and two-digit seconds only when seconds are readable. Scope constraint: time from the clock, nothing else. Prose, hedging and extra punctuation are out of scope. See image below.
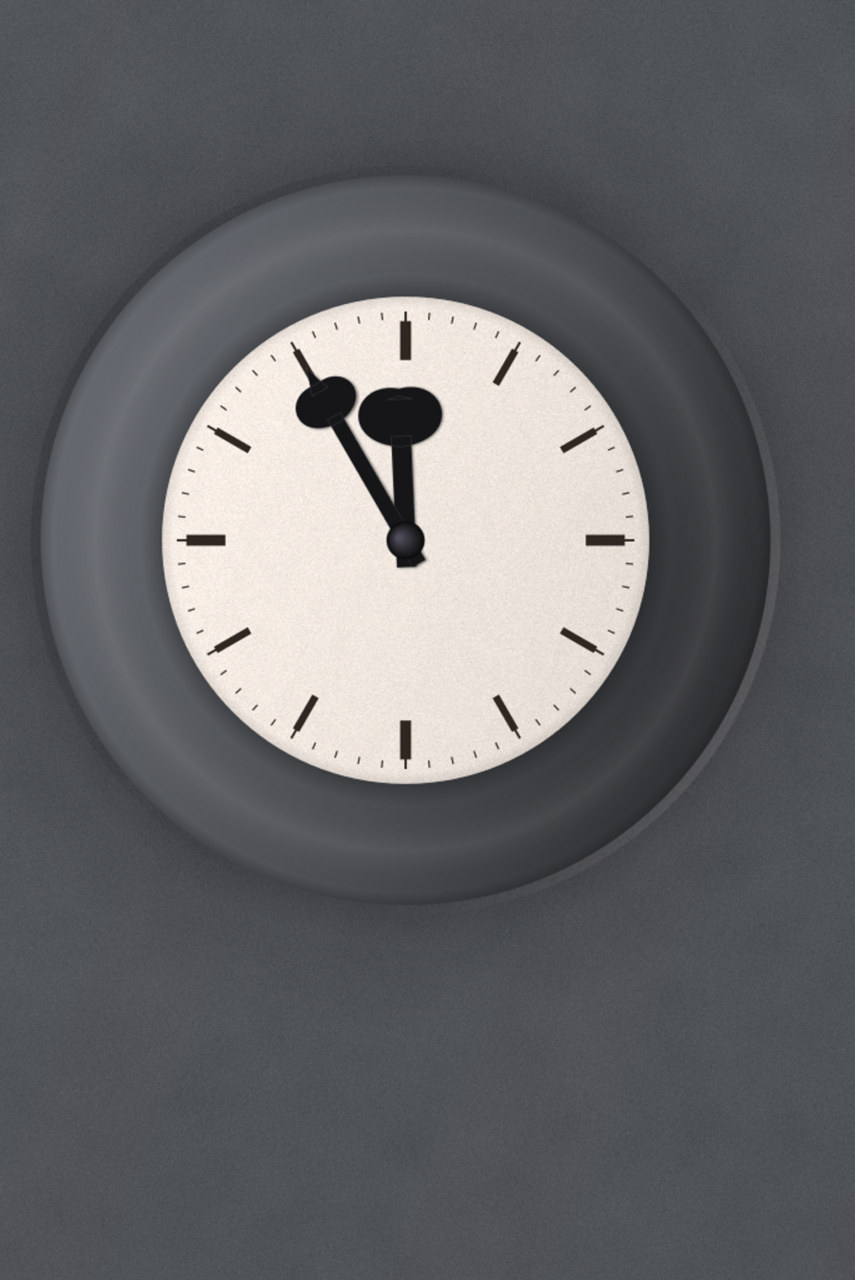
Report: 11.55
